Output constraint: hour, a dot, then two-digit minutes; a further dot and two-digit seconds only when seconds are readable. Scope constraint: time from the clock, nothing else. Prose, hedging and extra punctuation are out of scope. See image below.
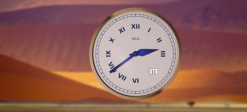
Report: 2.39
